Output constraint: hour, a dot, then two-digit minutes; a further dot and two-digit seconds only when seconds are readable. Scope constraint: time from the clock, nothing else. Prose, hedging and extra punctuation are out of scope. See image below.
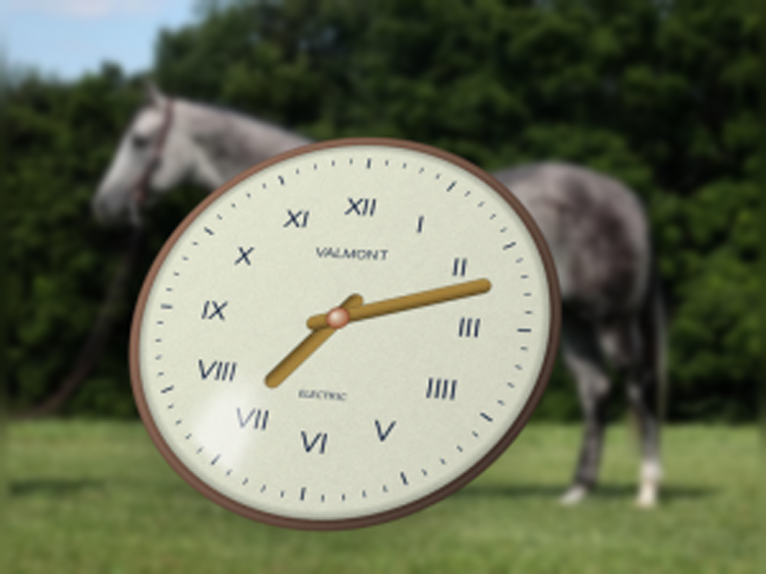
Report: 7.12
